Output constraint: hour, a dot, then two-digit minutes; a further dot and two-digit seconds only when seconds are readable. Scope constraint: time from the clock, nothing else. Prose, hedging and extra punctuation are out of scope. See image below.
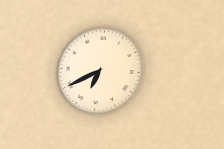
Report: 6.40
